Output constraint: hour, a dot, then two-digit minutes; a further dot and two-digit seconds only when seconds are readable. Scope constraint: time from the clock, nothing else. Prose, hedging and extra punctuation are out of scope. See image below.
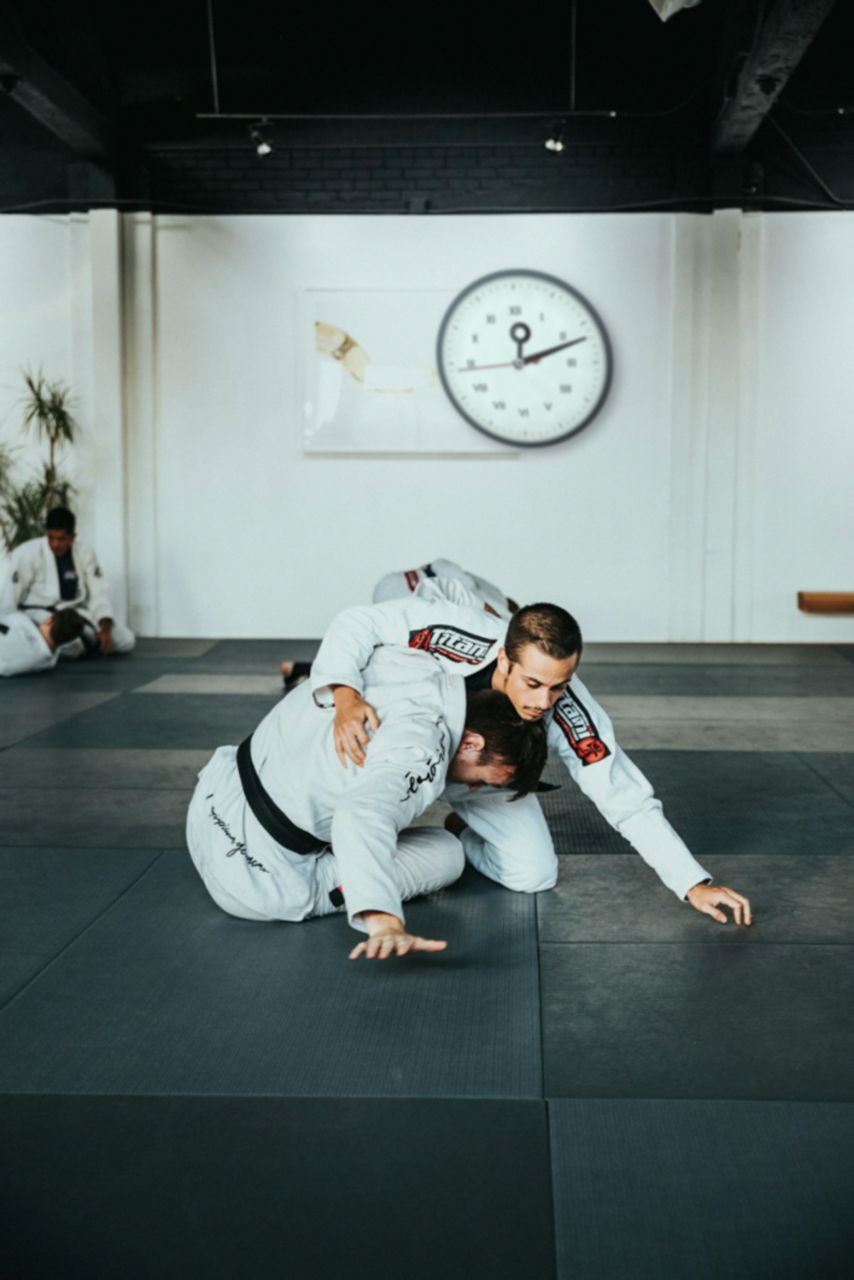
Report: 12.11.44
